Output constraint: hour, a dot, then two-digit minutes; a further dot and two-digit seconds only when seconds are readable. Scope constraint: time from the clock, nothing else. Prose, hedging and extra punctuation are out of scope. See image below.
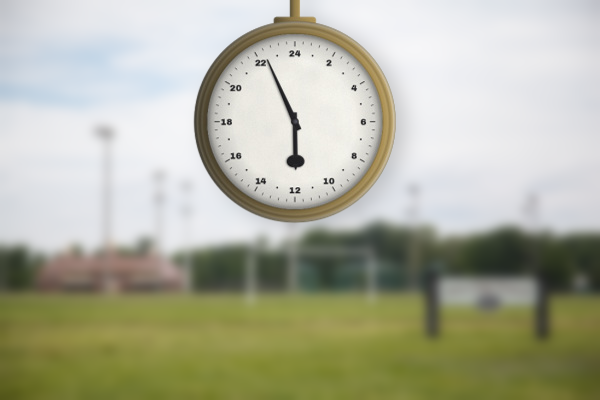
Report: 11.56
